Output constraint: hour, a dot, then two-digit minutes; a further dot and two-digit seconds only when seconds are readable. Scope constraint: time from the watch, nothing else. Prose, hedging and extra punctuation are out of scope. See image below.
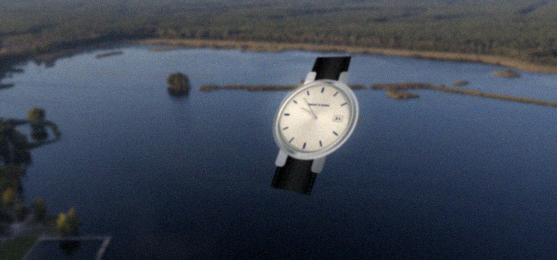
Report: 9.53
